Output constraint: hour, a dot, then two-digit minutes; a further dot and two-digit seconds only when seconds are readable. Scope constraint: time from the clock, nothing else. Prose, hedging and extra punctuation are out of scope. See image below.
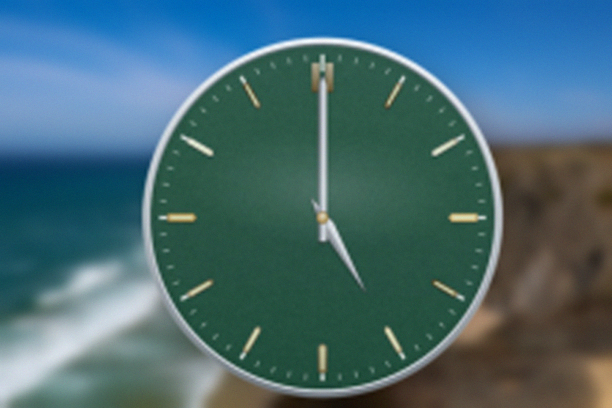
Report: 5.00
